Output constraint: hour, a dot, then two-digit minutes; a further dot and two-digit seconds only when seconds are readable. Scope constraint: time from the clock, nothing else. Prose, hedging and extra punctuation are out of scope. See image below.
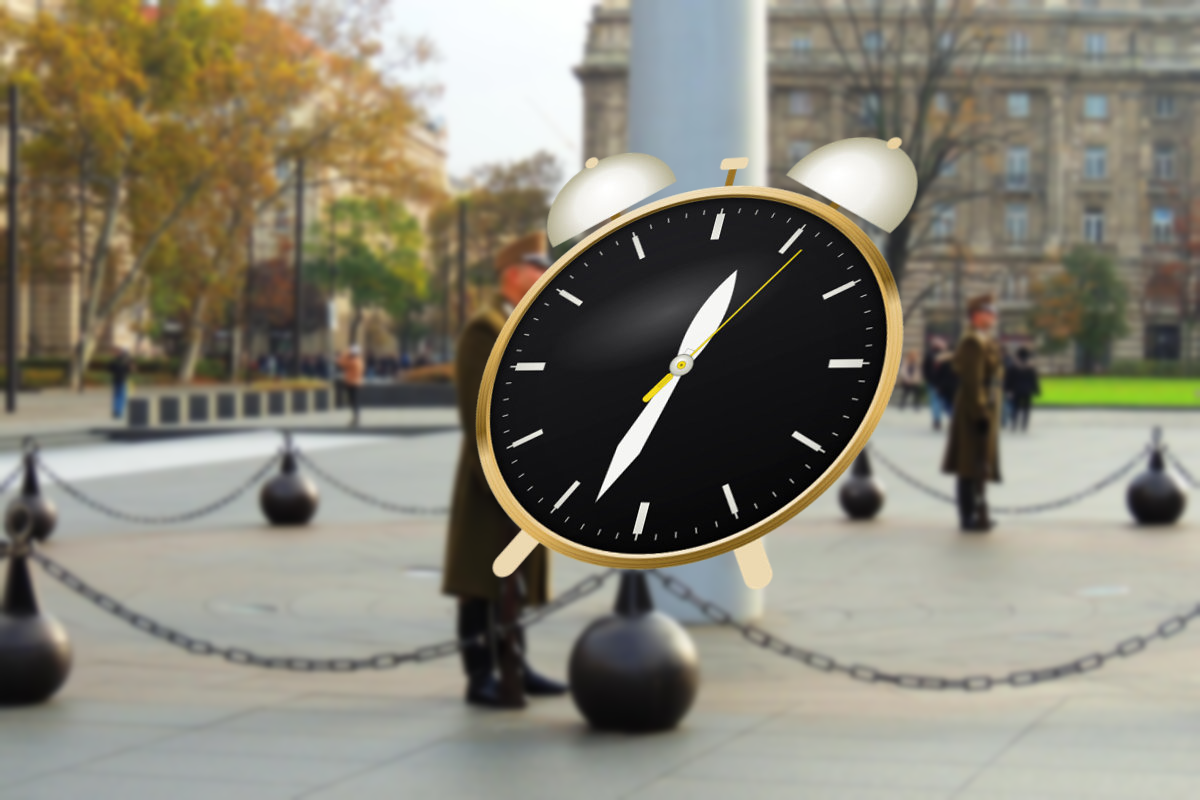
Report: 12.33.06
